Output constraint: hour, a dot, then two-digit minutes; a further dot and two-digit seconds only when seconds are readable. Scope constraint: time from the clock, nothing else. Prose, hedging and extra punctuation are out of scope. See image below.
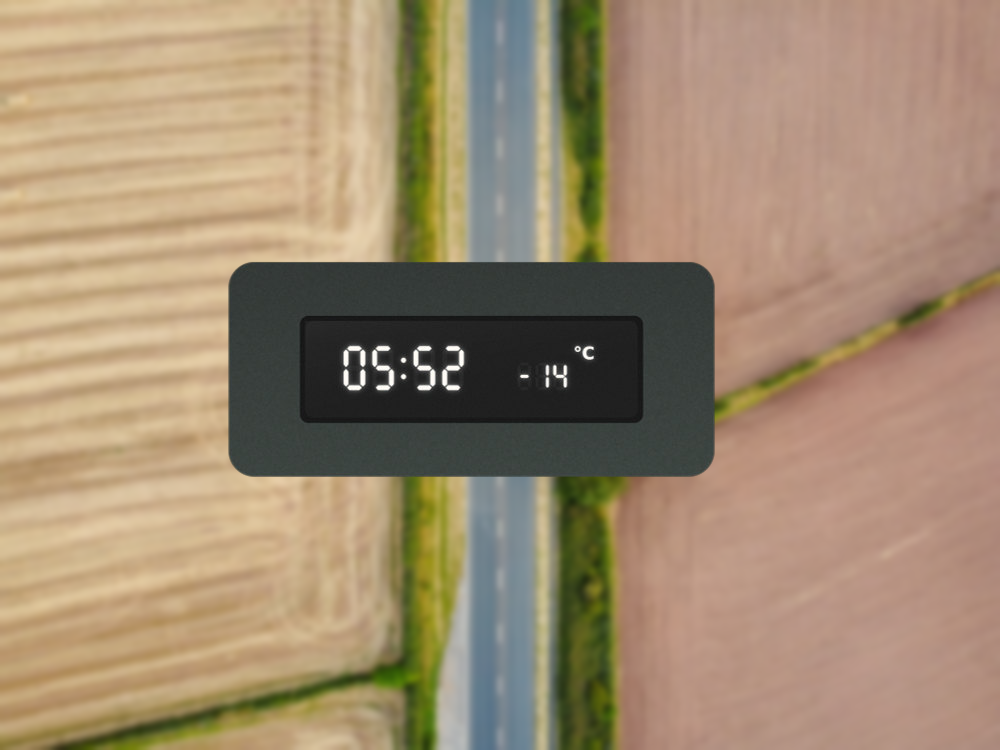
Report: 5.52
